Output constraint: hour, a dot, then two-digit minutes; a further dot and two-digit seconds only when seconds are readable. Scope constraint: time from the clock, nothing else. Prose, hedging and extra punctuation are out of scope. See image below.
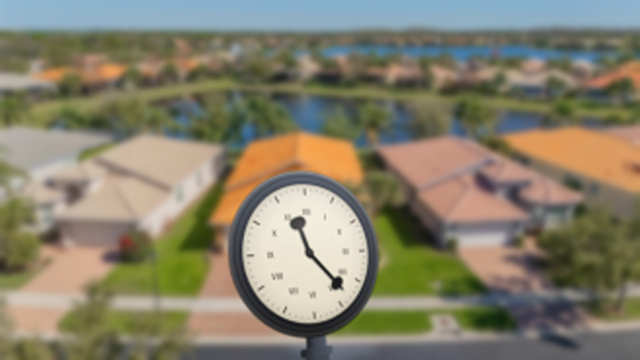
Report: 11.23
